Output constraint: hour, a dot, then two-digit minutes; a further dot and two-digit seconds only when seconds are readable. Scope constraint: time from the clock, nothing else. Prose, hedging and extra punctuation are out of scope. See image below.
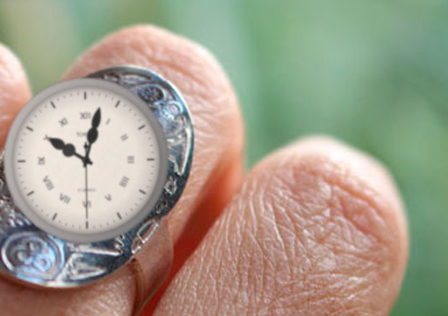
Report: 10.02.30
